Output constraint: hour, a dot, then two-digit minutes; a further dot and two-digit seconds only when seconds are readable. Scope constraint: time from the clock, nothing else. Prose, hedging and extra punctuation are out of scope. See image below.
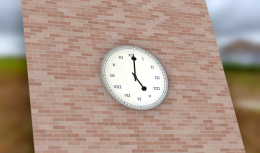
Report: 5.01
